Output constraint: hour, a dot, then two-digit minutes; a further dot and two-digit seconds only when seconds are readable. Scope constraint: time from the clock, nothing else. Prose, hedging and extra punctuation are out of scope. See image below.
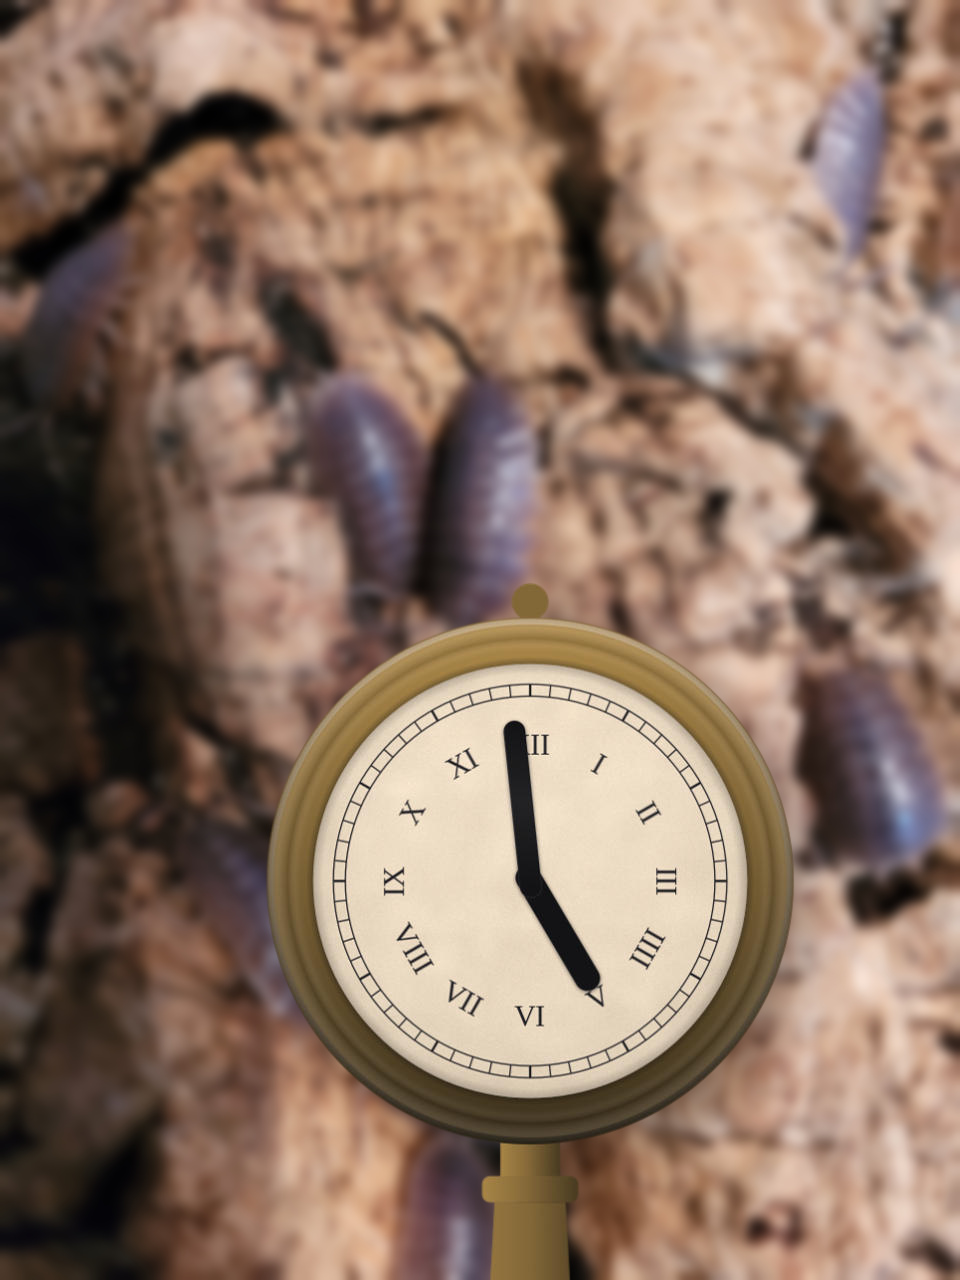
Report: 4.59
